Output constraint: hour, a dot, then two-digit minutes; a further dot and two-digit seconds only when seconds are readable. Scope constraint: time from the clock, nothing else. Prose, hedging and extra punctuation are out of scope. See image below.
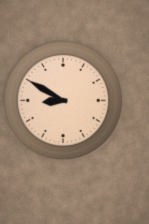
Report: 8.50
